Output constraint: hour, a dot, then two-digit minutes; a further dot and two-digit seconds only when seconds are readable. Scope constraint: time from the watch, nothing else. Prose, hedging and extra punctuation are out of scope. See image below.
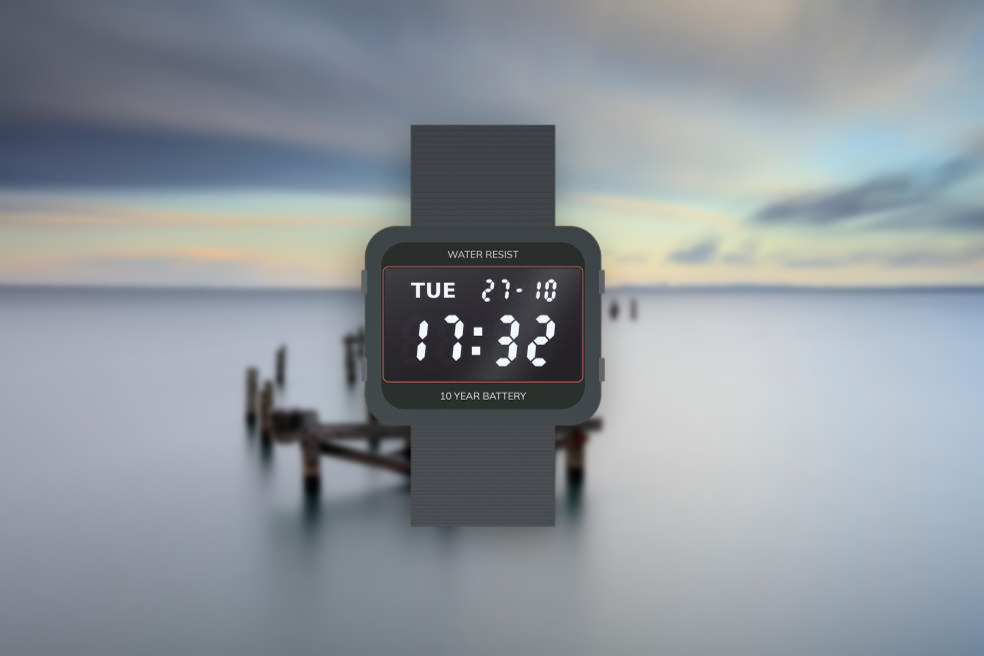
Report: 17.32
